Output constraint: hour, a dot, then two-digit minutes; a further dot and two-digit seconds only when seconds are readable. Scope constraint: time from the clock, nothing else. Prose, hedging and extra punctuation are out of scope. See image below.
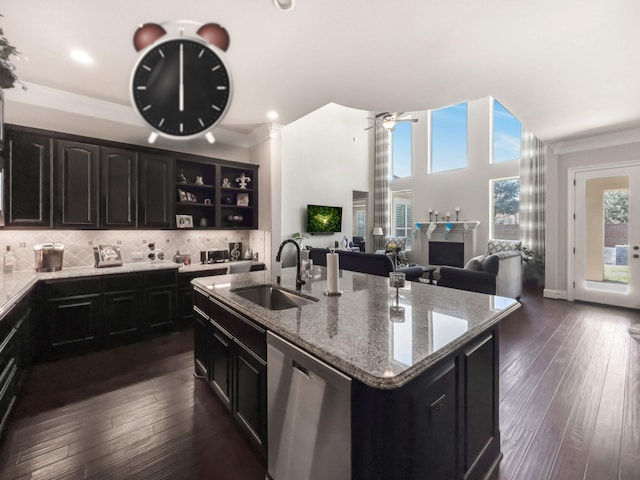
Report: 6.00
